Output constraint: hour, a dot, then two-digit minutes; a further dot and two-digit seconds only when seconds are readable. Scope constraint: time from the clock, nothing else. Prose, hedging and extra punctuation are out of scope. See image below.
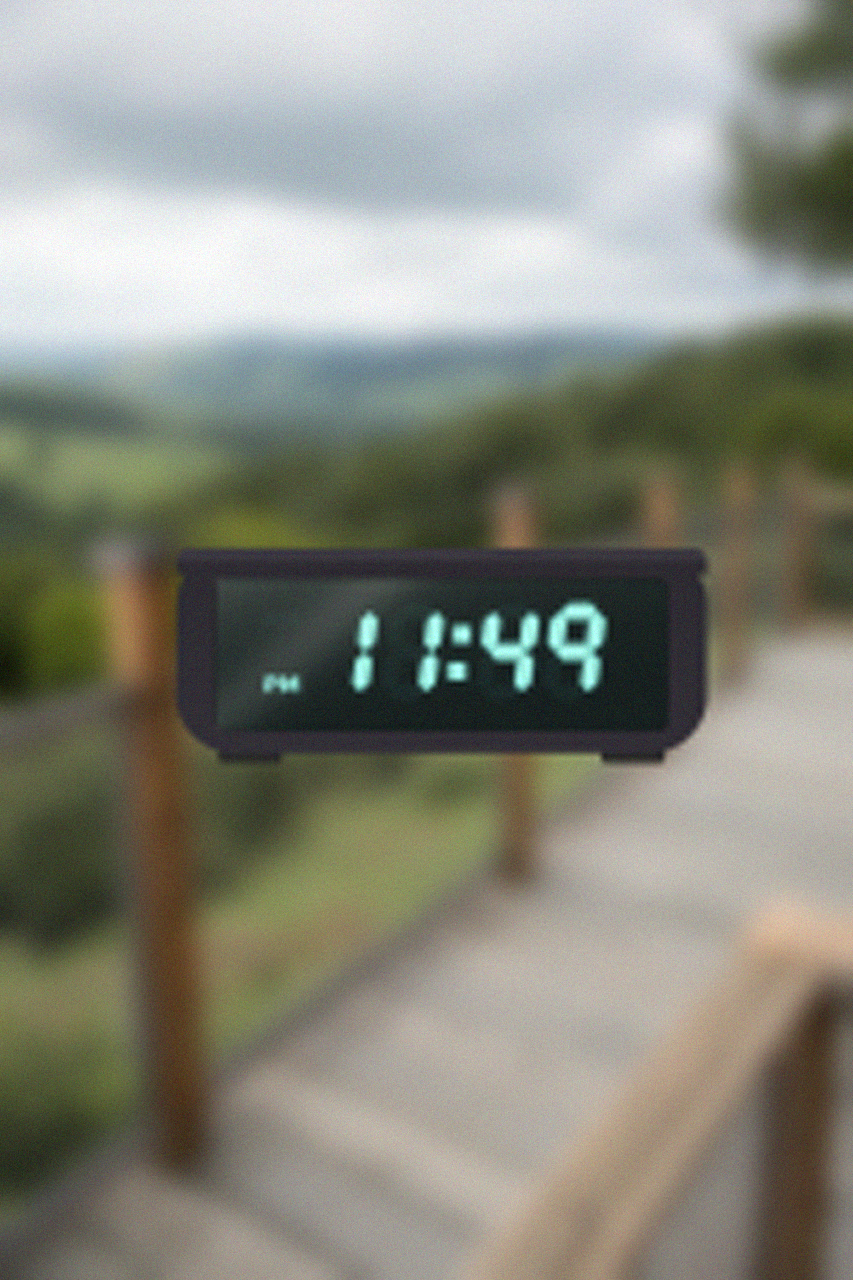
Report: 11.49
